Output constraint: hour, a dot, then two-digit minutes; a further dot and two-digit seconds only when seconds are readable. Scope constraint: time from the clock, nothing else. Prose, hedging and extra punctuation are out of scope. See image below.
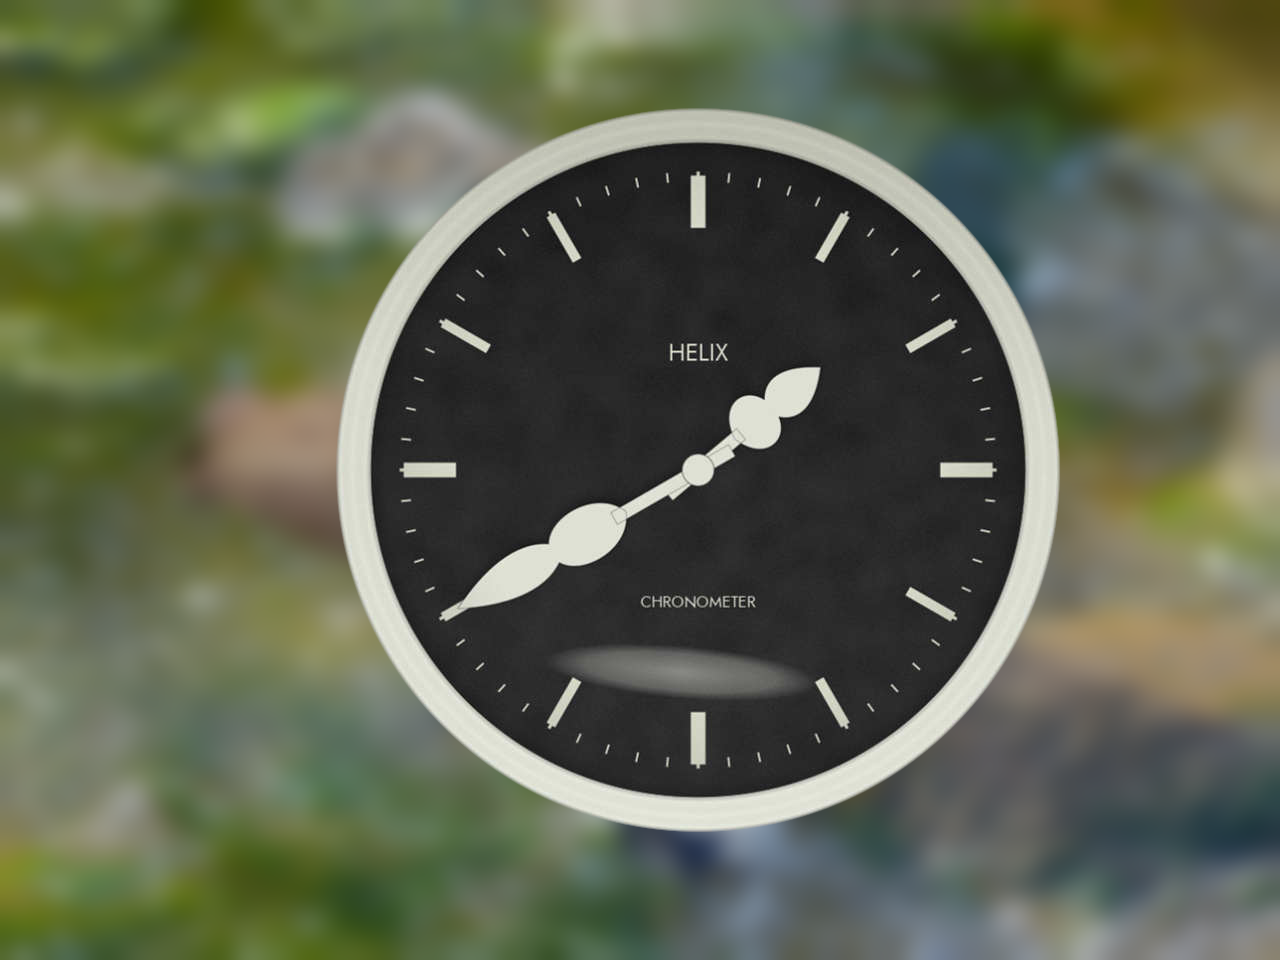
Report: 1.40
